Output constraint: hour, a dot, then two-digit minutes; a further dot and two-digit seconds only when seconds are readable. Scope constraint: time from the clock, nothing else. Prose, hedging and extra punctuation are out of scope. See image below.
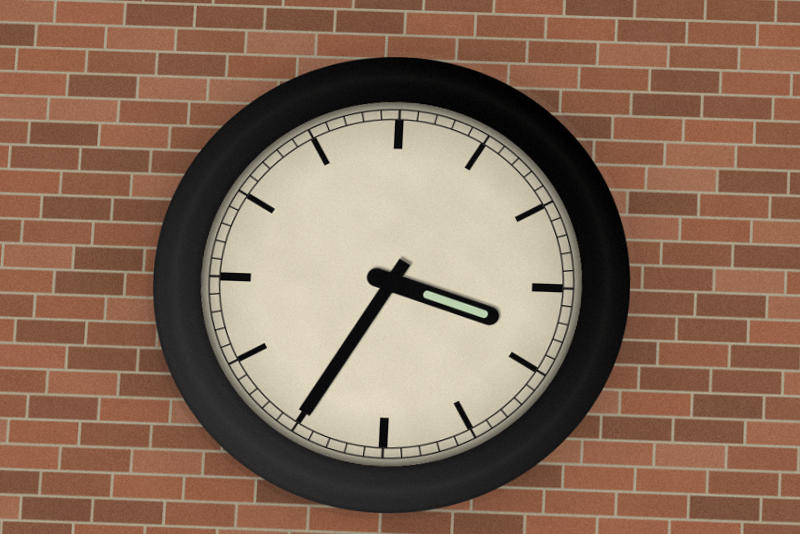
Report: 3.35
